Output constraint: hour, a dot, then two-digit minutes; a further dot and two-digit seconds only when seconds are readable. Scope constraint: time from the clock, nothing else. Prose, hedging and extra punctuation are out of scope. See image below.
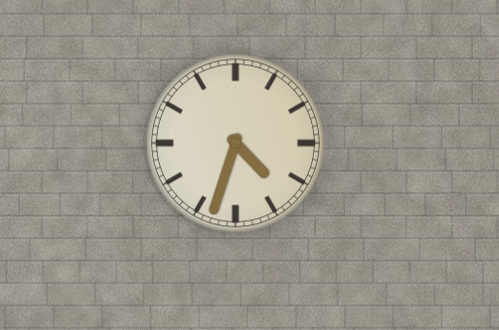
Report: 4.33
